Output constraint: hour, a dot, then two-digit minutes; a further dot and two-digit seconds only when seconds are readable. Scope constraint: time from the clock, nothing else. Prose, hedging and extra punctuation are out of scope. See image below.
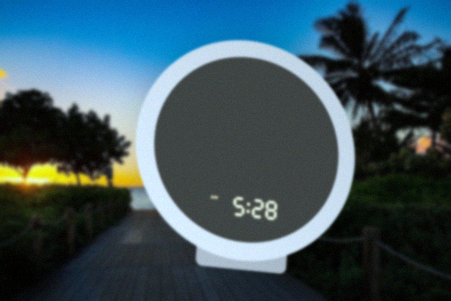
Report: 5.28
